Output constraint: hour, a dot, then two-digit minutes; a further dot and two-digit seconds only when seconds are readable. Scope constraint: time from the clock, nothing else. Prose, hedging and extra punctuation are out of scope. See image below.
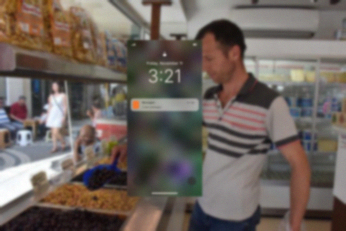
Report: 3.21
